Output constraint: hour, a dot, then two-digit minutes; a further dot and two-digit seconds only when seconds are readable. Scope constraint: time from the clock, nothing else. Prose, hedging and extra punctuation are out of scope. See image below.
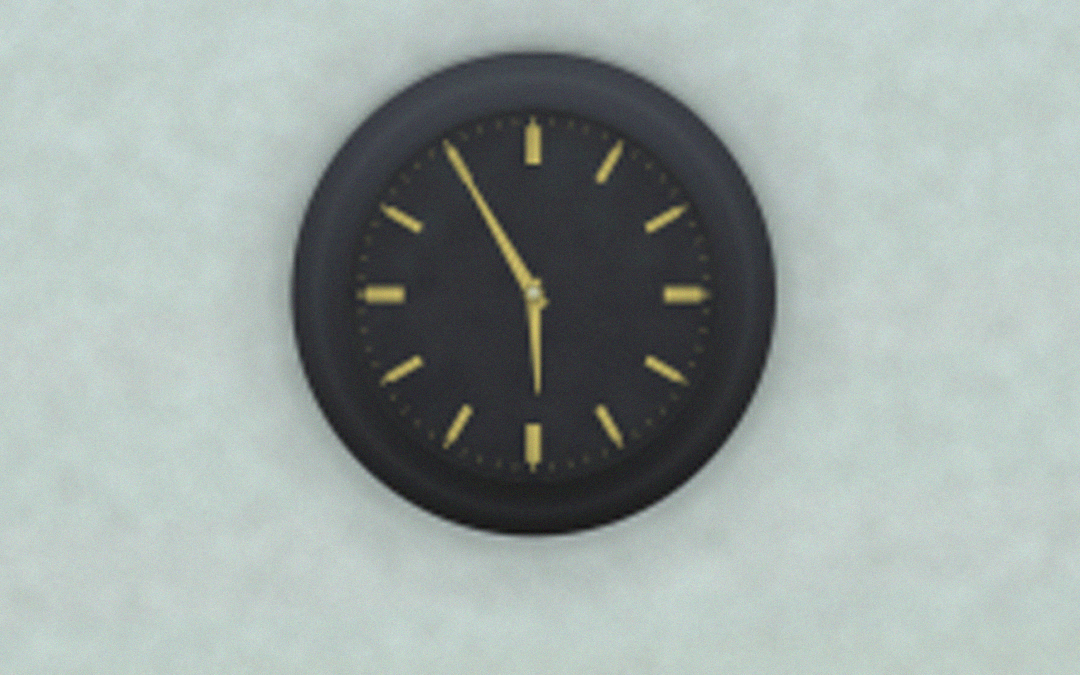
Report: 5.55
